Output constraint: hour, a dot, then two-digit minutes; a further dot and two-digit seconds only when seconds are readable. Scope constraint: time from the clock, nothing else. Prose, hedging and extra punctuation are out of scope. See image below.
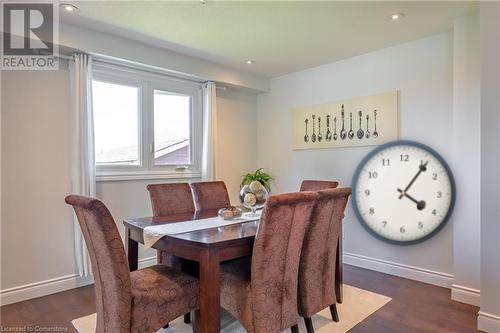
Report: 4.06
